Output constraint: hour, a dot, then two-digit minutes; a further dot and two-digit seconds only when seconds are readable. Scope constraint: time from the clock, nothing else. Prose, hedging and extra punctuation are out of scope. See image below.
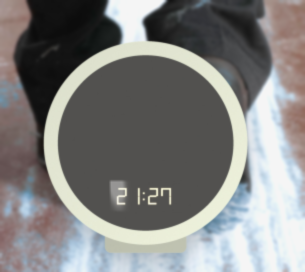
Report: 21.27
